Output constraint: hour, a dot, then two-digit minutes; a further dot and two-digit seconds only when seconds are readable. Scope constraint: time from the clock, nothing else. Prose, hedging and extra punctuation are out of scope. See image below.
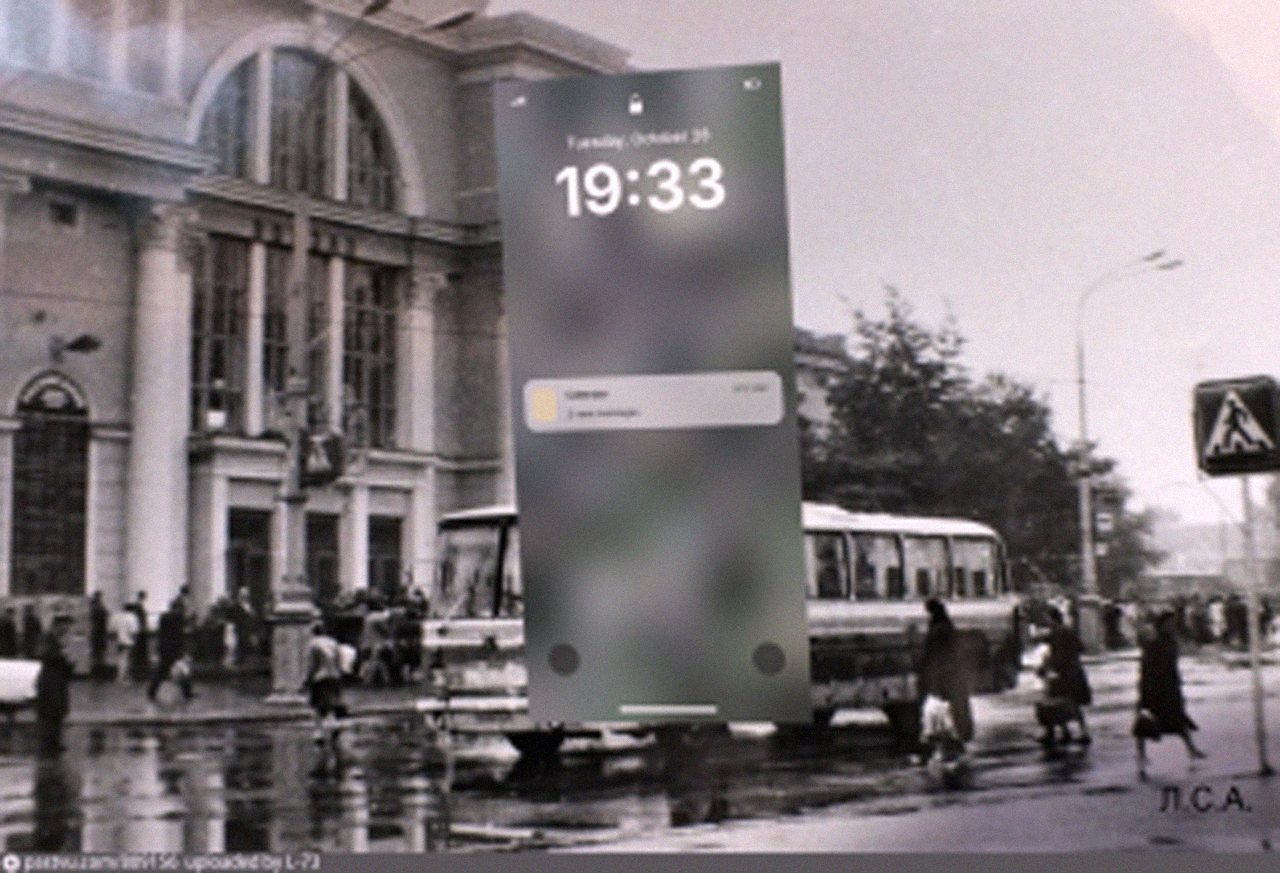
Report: 19.33
